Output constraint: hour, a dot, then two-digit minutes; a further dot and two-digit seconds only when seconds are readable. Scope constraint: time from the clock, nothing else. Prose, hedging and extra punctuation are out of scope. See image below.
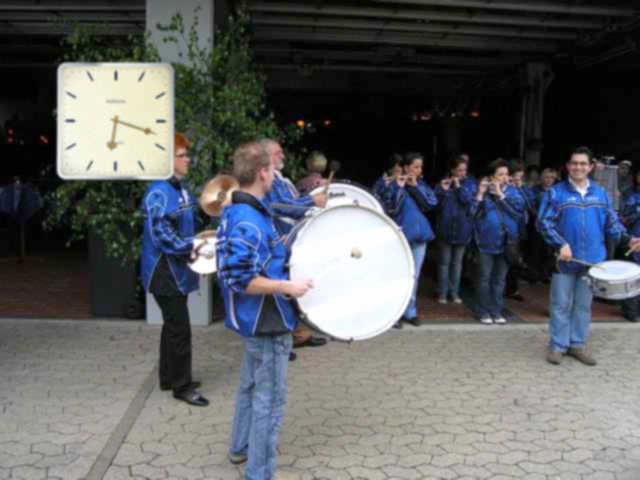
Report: 6.18
